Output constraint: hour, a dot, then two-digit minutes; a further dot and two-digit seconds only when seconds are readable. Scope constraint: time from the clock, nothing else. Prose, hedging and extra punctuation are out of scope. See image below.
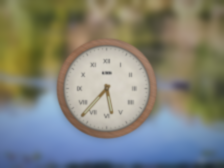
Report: 5.37
